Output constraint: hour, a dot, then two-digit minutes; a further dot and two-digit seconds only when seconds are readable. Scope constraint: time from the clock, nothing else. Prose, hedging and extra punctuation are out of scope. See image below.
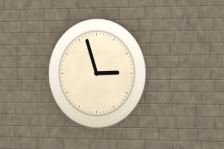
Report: 2.57
